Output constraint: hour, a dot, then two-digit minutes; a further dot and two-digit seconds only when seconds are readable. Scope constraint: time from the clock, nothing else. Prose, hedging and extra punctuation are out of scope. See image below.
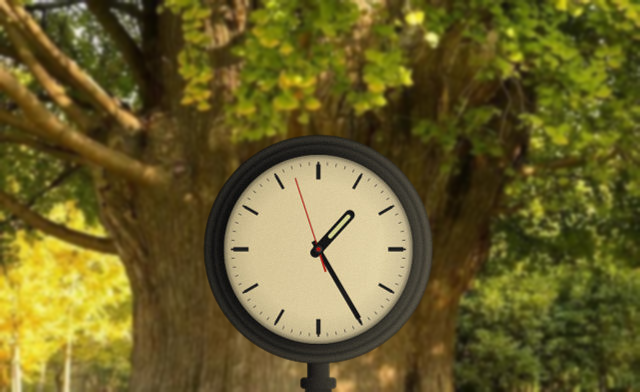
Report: 1.24.57
